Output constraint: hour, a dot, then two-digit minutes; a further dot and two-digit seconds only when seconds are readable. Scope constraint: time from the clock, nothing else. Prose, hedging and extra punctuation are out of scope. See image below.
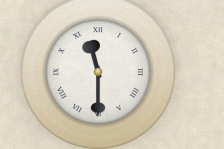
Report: 11.30
